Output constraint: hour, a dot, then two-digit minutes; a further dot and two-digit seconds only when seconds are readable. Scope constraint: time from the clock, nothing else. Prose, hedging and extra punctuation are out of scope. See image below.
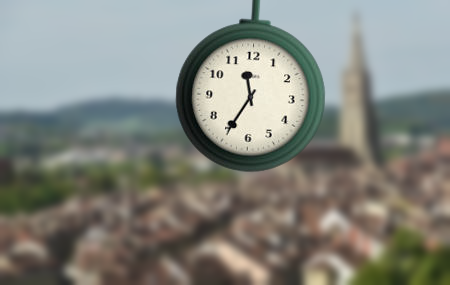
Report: 11.35
